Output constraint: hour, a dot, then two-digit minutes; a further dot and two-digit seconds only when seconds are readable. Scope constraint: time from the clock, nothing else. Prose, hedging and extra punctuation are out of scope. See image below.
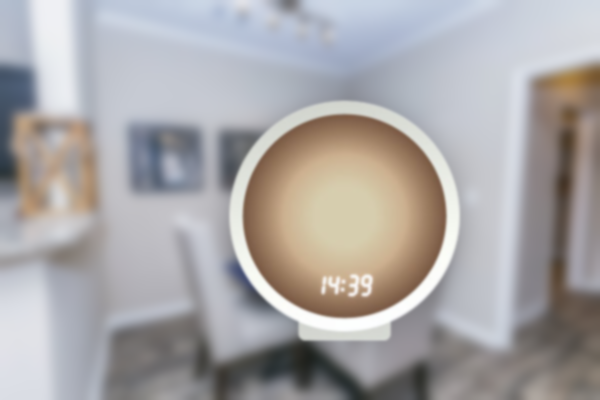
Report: 14.39
